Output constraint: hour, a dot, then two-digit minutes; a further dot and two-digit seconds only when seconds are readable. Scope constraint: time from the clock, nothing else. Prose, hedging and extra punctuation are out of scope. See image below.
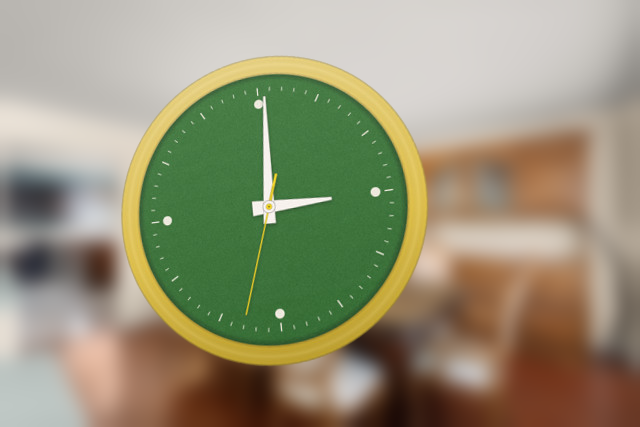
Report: 3.00.33
